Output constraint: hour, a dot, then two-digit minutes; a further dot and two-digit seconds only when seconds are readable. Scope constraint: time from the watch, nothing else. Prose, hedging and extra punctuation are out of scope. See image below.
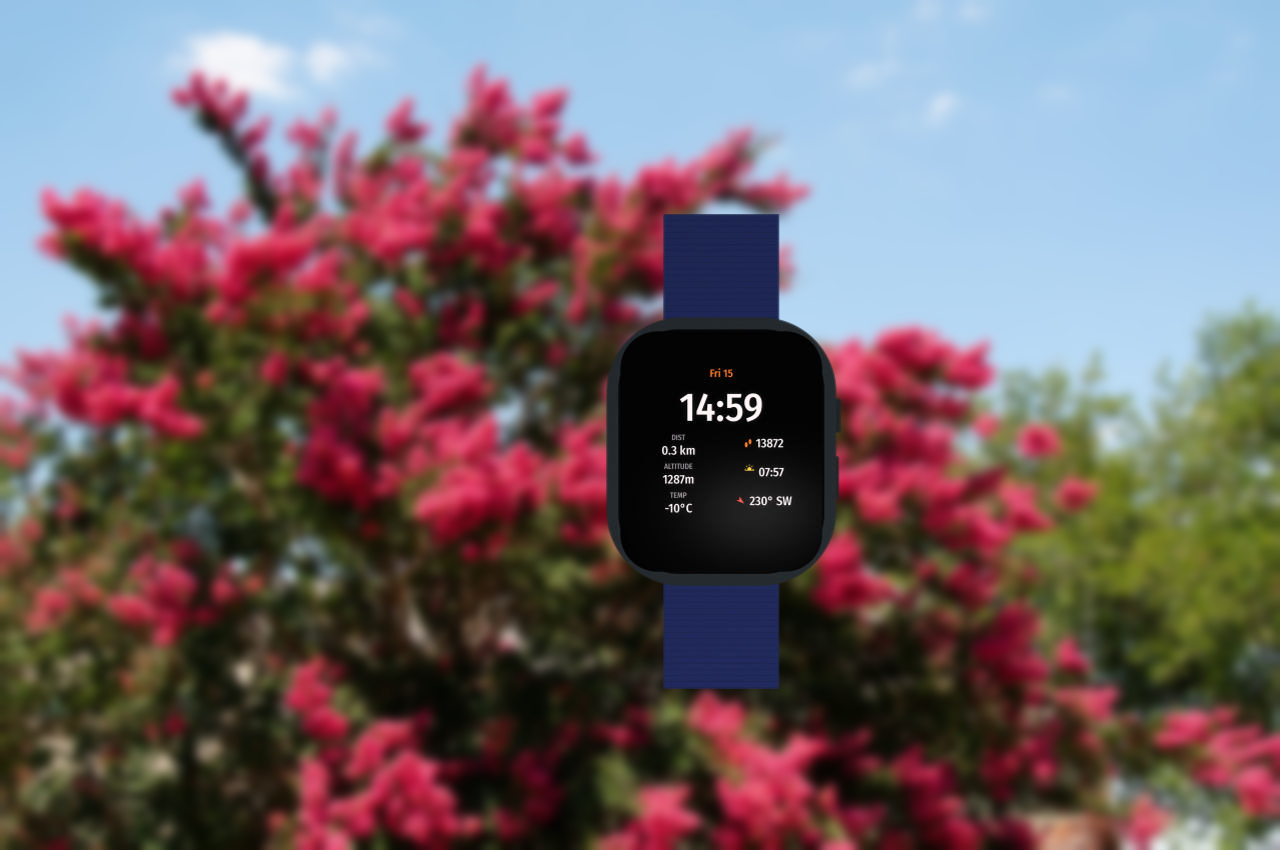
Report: 14.59
